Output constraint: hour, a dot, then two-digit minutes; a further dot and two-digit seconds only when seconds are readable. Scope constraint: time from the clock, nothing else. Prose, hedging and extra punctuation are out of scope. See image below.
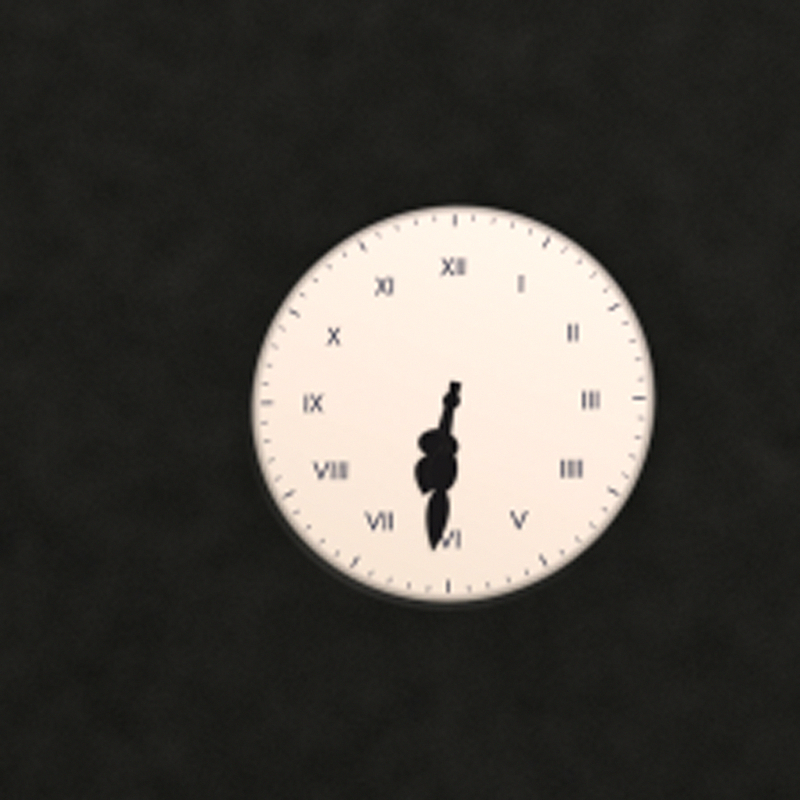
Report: 6.31
